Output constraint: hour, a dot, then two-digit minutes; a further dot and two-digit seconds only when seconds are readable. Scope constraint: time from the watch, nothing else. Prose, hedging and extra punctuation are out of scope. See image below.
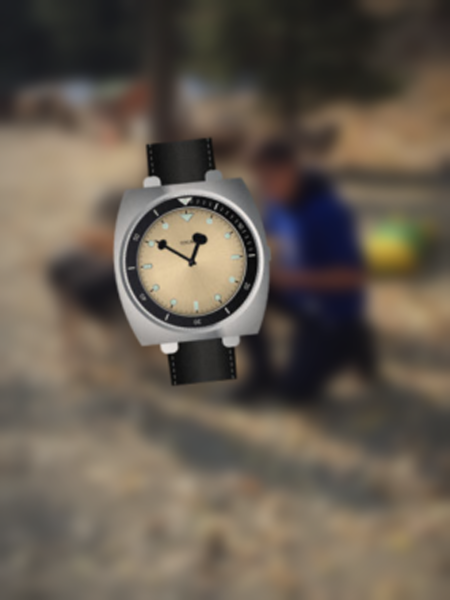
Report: 12.51
